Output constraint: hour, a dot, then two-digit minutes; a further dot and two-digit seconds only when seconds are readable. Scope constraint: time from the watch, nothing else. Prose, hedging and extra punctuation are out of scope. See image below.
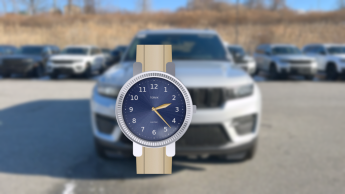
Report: 2.23
